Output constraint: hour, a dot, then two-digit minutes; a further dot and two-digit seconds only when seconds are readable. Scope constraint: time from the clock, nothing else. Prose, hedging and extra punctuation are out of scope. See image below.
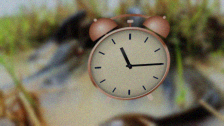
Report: 11.15
